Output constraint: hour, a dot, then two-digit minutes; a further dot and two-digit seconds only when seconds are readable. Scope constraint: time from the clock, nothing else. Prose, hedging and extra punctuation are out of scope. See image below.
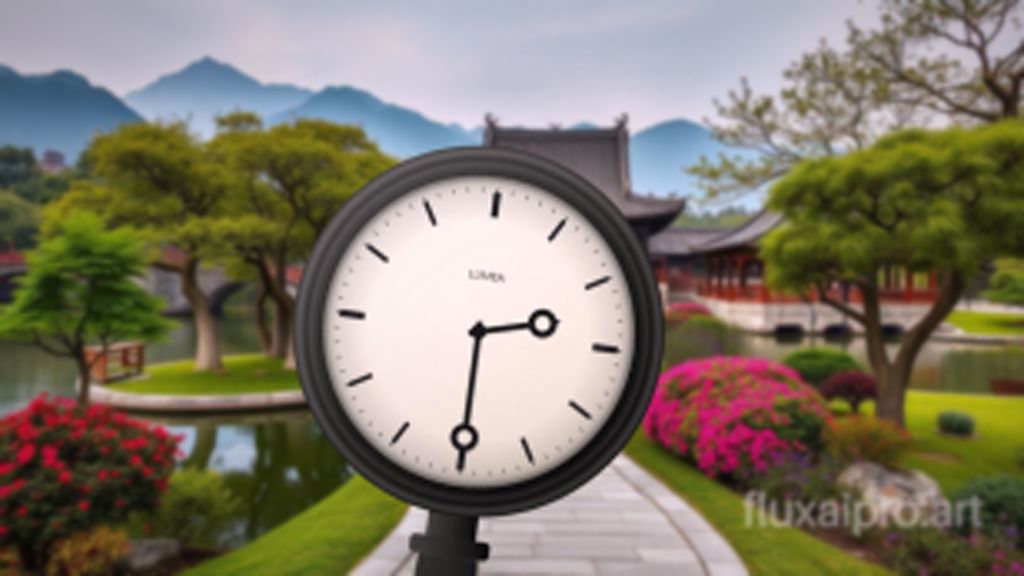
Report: 2.30
